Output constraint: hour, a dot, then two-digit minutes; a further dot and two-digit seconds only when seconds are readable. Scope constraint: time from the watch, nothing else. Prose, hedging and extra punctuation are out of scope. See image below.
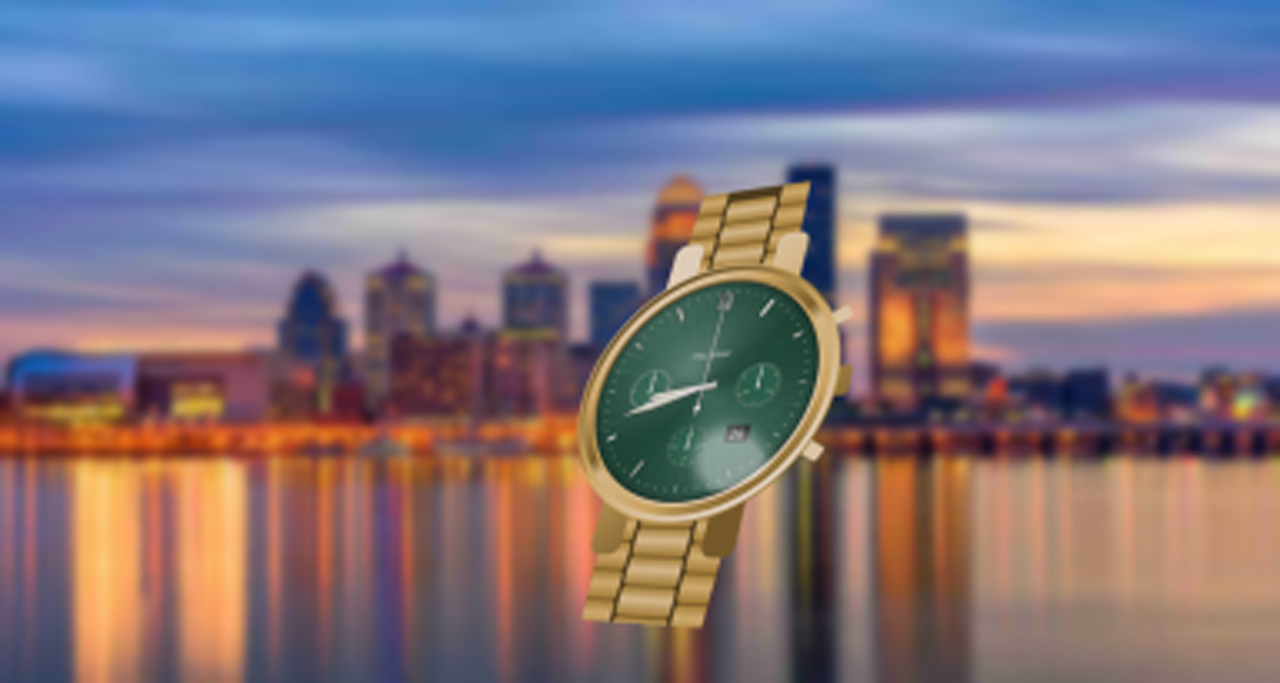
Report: 8.42
